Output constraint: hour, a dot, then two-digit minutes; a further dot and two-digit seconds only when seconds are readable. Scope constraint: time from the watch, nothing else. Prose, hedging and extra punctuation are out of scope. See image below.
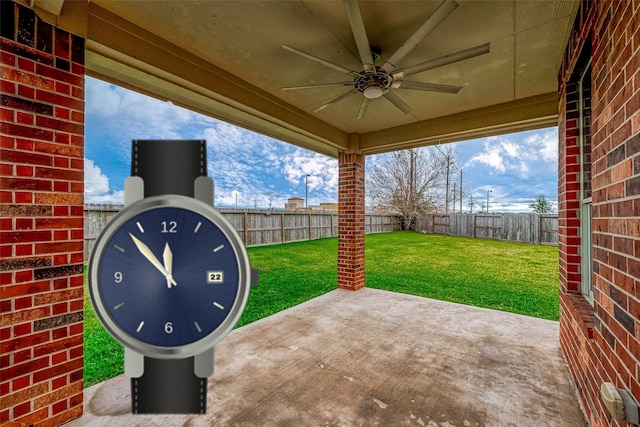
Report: 11.53
